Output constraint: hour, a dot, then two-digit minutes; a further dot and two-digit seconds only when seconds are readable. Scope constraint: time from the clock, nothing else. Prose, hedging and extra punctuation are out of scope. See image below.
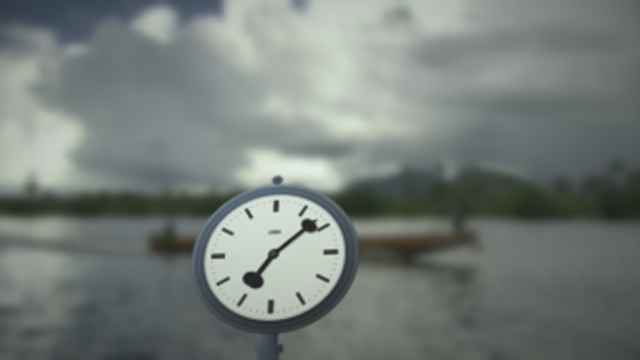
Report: 7.08
